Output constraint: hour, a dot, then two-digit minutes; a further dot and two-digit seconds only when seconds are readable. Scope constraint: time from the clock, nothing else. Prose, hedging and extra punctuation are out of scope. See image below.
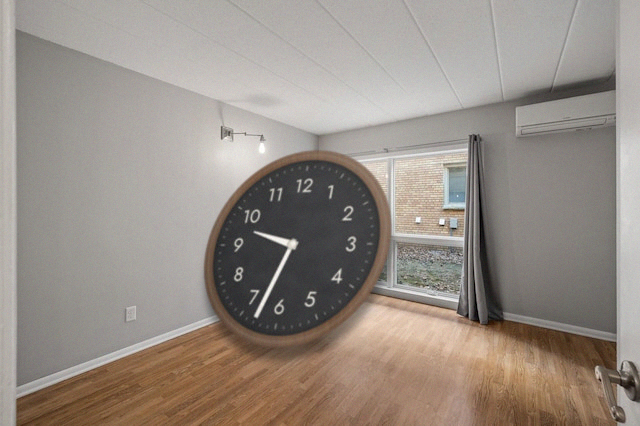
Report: 9.33
